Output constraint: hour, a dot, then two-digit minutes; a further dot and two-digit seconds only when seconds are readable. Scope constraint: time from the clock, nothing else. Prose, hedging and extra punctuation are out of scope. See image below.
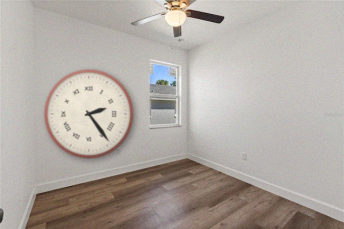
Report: 2.24
